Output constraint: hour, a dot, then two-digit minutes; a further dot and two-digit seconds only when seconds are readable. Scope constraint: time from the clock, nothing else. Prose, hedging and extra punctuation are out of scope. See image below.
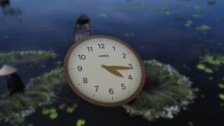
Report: 4.16
